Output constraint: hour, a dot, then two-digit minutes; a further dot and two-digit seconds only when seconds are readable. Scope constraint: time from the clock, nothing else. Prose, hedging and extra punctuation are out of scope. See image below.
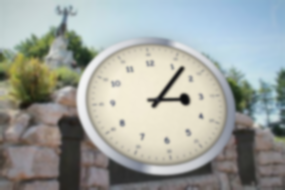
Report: 3.07
